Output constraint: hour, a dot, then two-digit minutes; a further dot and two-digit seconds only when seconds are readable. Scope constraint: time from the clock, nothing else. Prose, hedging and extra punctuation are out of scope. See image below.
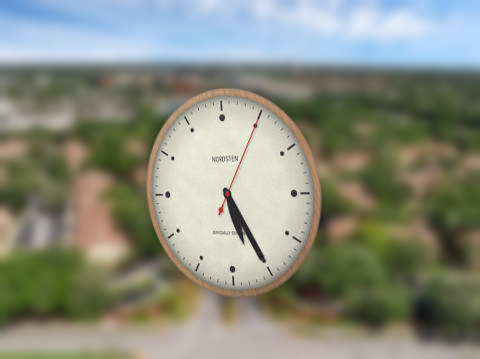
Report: 5.25.05
